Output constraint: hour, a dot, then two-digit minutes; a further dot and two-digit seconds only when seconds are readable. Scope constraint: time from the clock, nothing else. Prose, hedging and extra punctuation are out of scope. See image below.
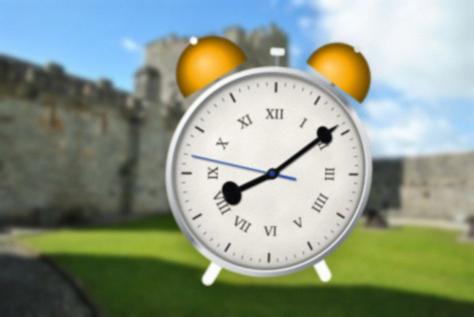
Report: 8.08.47
